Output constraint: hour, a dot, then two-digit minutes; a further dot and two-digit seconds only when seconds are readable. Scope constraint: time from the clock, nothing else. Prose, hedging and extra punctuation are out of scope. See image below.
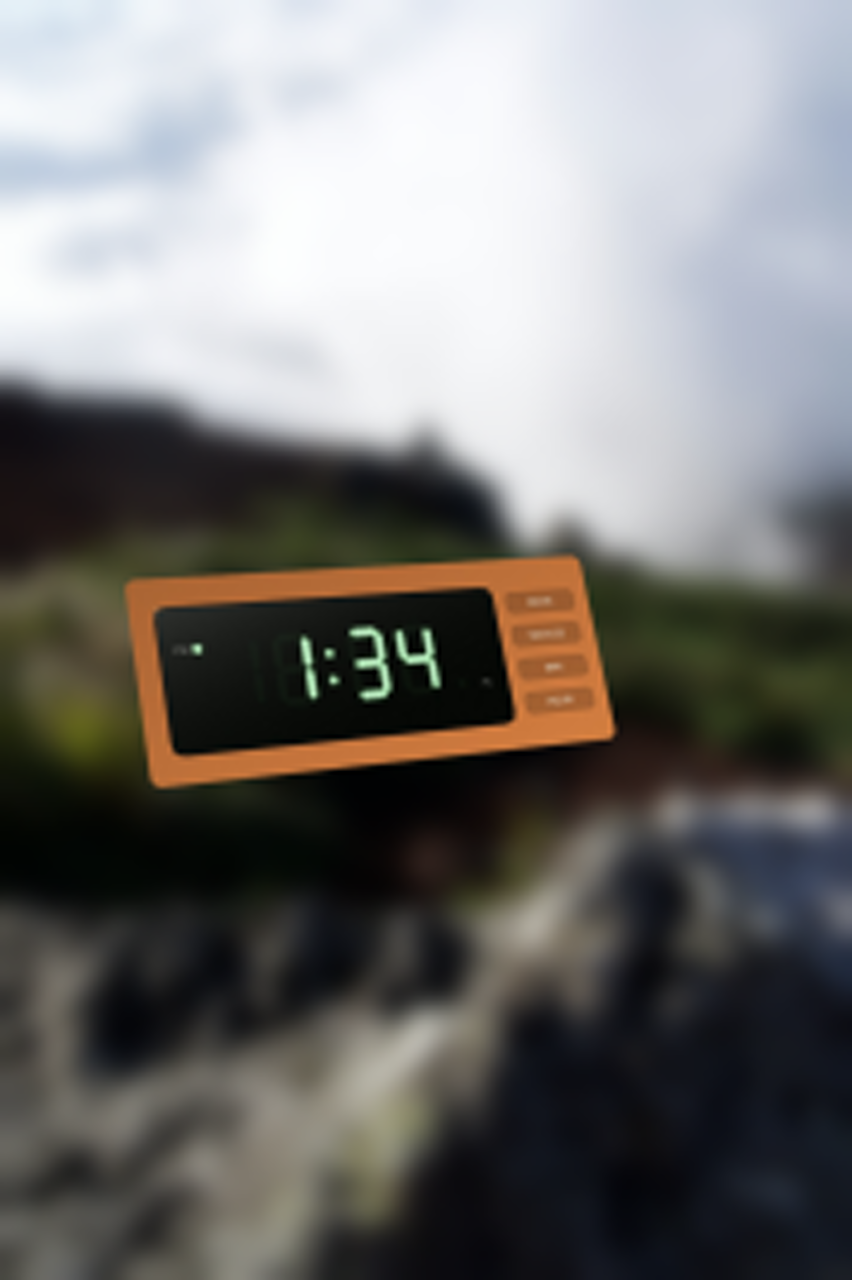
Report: 1.34
